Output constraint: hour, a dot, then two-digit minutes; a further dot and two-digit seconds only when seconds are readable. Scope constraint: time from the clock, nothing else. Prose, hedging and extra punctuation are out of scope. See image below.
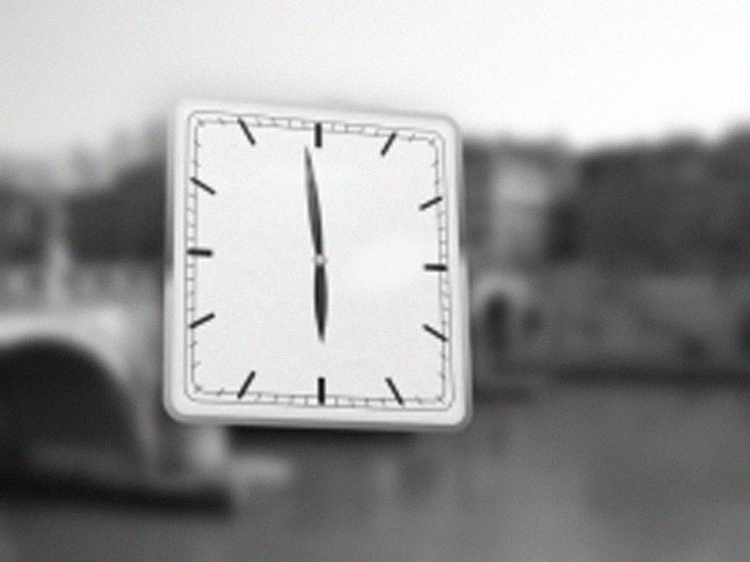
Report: 5.59
